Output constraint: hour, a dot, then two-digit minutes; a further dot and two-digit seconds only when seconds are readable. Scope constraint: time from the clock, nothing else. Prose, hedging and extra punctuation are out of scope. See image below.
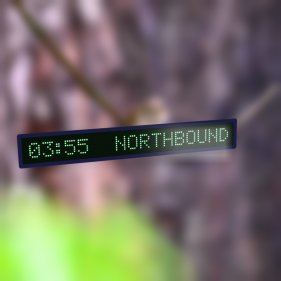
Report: 3.55
